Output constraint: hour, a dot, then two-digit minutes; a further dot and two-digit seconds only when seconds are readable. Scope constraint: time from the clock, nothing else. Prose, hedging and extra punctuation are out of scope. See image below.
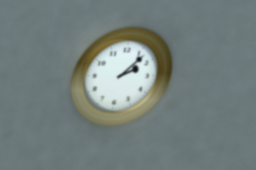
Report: 2.07
